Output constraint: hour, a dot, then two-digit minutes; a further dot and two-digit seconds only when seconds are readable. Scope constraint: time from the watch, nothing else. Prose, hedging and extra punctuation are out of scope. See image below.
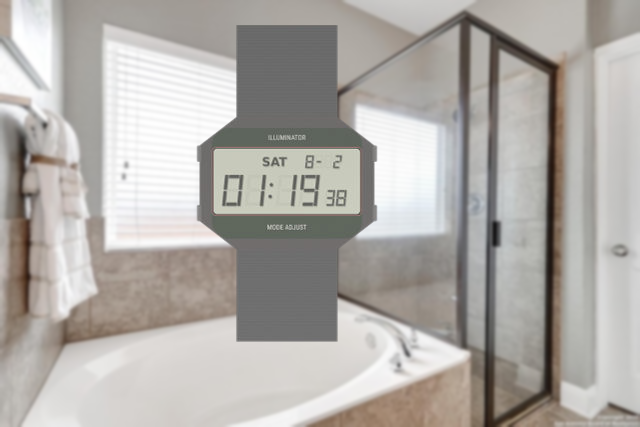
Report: 1.19.38
